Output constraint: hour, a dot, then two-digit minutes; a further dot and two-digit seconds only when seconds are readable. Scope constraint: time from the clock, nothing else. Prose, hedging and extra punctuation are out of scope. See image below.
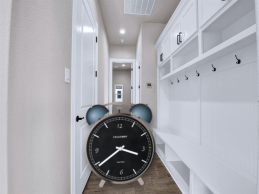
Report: 3.39
